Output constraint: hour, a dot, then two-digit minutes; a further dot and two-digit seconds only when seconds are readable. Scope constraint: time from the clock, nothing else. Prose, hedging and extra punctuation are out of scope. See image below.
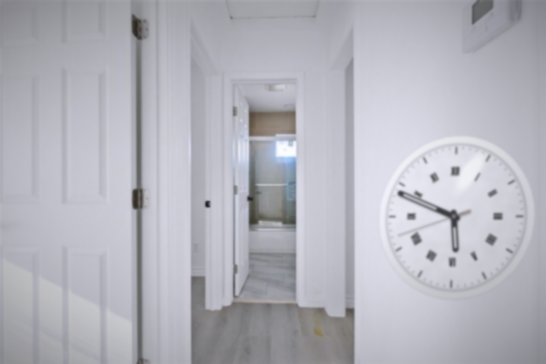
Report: 5.48.42
